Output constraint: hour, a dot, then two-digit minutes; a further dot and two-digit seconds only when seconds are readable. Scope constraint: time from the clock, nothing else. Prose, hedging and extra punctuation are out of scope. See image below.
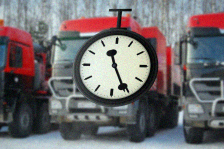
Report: 11.26
